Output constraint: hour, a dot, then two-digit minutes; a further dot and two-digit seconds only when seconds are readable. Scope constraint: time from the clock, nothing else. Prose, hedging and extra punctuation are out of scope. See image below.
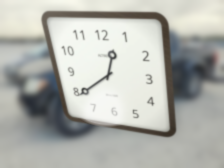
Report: 12.39
